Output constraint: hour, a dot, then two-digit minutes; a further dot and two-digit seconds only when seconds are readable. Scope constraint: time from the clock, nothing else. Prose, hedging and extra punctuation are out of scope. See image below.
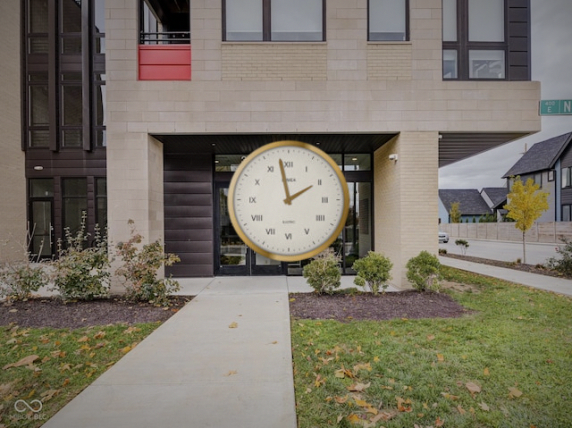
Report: 1.58
